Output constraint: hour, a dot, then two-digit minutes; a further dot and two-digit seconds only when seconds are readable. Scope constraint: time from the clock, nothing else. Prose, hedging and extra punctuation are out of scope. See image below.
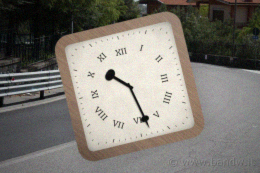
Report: 10.28
